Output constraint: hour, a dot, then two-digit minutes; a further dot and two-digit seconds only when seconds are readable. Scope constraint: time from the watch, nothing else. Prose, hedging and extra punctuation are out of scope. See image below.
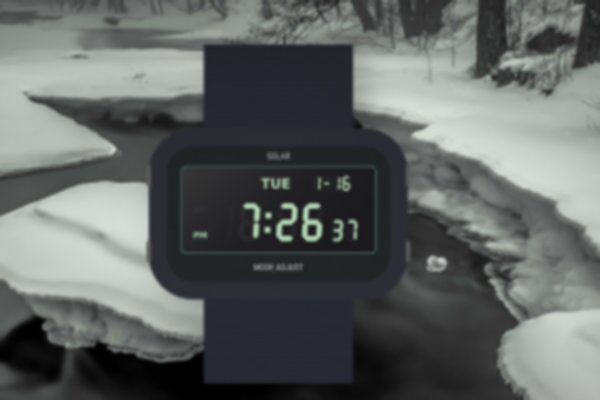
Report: 7.26.37
